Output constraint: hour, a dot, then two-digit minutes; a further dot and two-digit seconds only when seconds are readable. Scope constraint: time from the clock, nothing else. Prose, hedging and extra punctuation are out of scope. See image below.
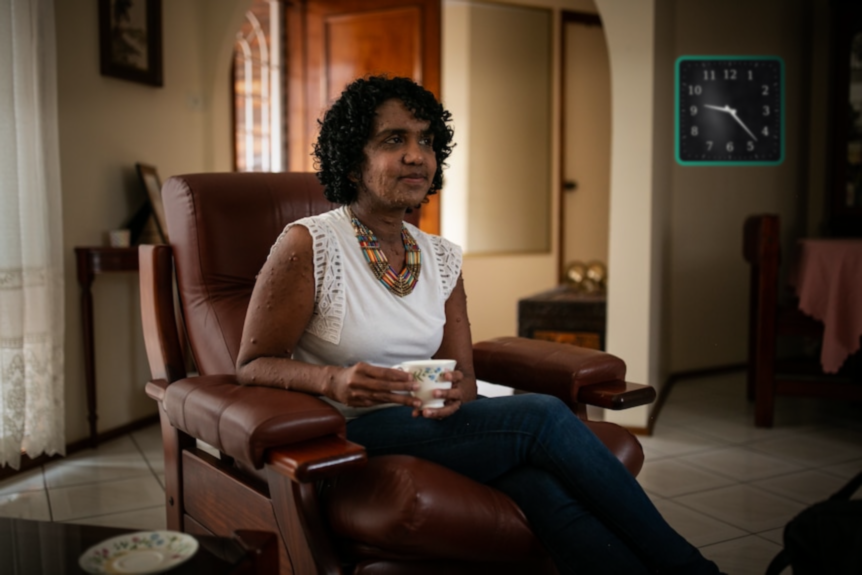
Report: 9.23
